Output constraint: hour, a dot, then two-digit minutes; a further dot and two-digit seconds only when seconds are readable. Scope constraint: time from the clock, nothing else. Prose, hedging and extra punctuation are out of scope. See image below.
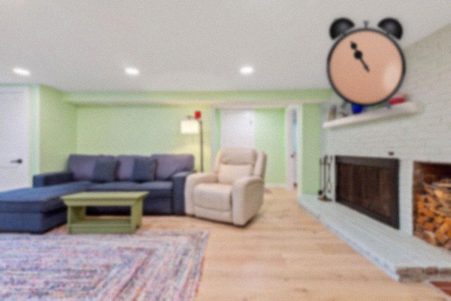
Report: 10.55
